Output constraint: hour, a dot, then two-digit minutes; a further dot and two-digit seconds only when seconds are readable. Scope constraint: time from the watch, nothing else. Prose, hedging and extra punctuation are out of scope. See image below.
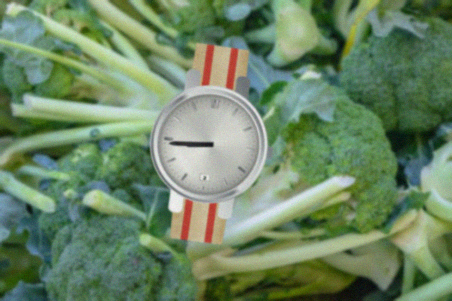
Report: 8.44
